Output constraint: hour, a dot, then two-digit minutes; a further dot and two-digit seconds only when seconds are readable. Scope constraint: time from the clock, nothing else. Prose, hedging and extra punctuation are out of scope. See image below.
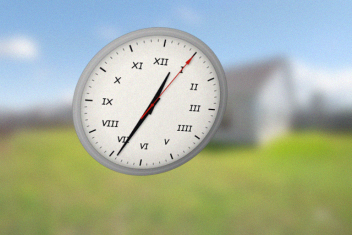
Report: 12.34.05
